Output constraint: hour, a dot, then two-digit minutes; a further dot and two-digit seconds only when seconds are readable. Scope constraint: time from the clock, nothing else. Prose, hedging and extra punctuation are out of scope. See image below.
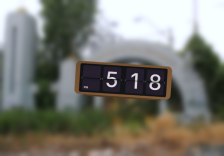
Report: 5.18
